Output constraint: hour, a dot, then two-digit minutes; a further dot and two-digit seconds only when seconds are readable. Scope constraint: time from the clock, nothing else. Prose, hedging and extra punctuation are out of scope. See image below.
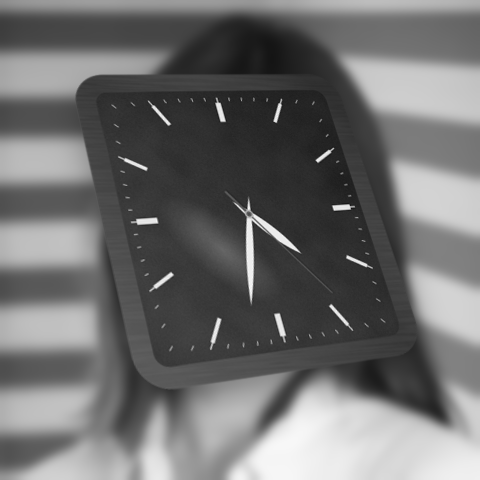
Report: 4.32.24
